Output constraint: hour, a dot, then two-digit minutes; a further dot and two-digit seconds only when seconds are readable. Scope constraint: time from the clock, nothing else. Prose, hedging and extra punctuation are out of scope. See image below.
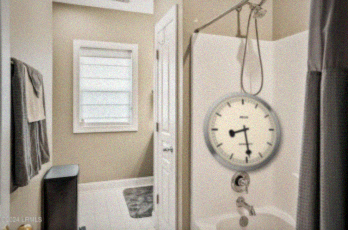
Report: 8.29
